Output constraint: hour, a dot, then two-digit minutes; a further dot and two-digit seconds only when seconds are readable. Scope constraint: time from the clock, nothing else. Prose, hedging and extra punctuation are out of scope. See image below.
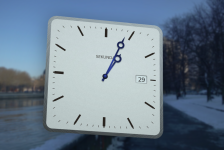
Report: 1.04
